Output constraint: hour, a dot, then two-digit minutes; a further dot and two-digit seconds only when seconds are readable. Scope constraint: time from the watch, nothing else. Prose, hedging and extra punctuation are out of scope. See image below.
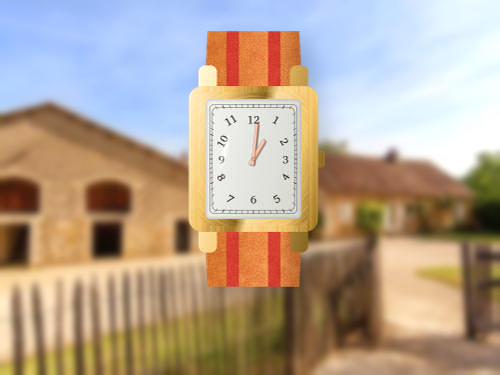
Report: 1.01
